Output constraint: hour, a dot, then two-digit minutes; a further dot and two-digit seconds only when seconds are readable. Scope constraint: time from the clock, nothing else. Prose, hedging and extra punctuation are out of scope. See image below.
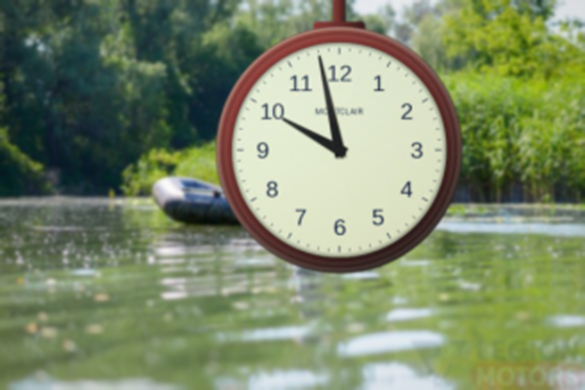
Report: 9.58
